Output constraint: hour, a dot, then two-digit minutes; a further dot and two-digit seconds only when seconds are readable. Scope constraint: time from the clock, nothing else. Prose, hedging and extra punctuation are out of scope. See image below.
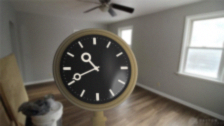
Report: 10.41
